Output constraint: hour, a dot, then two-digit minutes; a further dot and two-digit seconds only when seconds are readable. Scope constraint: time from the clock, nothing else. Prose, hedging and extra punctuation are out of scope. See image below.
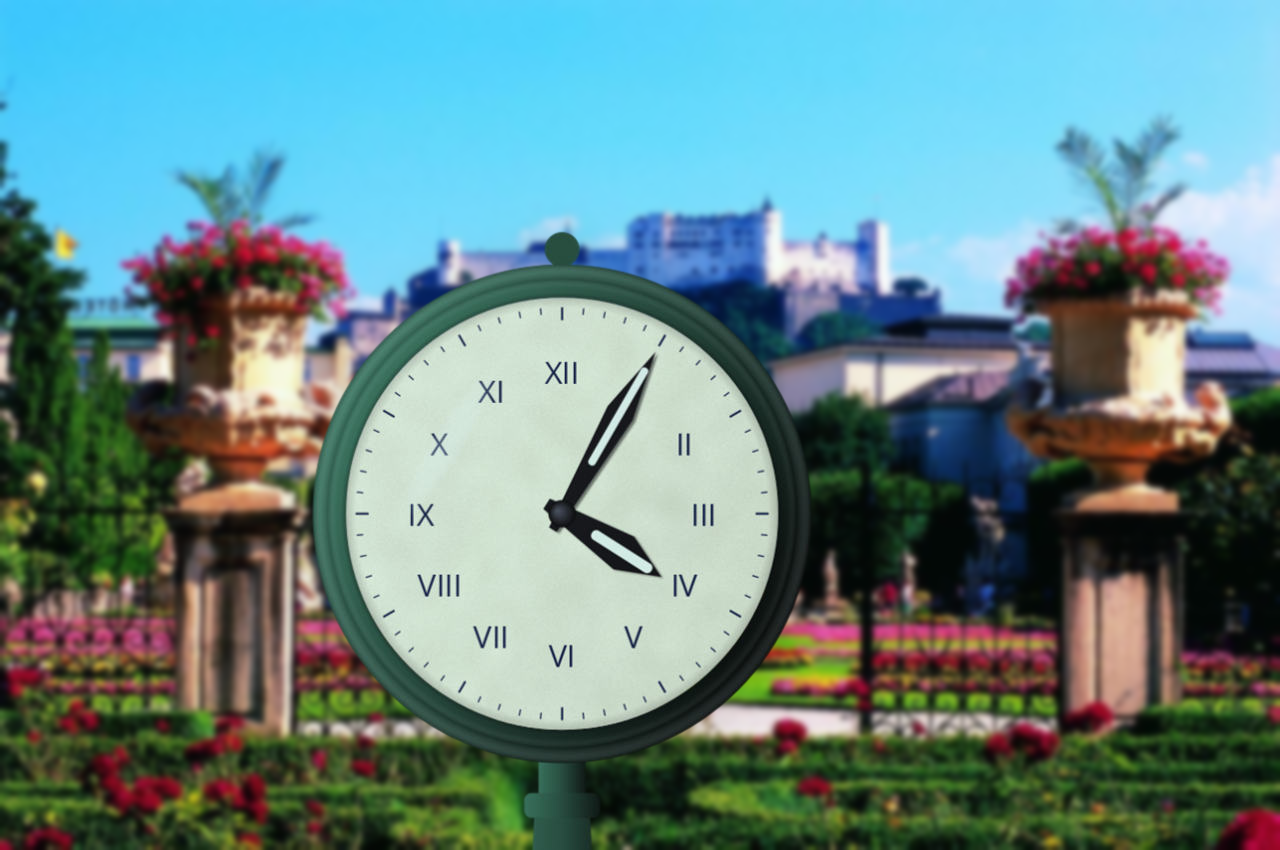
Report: 4.05
